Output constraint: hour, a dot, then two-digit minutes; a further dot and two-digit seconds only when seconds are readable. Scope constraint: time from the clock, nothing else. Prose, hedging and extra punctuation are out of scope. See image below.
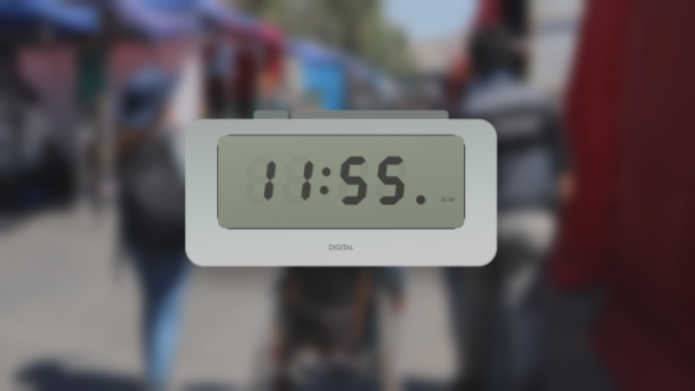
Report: 11.55
